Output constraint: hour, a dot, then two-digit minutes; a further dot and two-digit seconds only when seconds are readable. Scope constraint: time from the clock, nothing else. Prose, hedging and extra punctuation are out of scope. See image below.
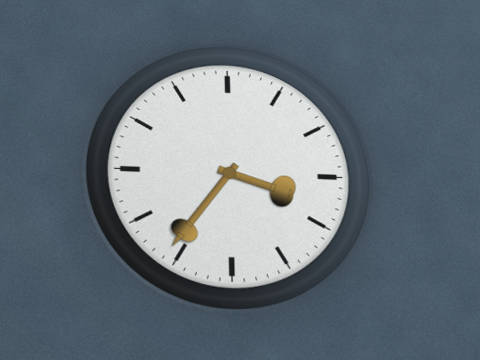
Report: 3.36
